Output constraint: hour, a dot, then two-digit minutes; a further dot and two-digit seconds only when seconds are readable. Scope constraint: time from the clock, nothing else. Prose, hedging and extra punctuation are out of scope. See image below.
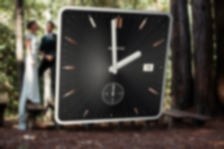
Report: 1.59
